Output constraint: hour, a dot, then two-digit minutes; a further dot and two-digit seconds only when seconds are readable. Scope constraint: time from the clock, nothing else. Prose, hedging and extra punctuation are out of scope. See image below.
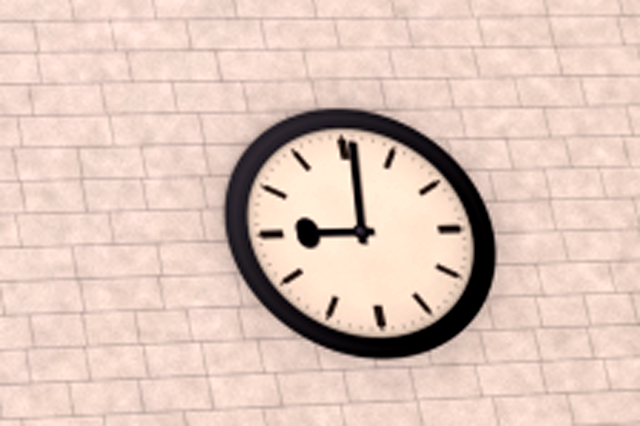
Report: 9.01
